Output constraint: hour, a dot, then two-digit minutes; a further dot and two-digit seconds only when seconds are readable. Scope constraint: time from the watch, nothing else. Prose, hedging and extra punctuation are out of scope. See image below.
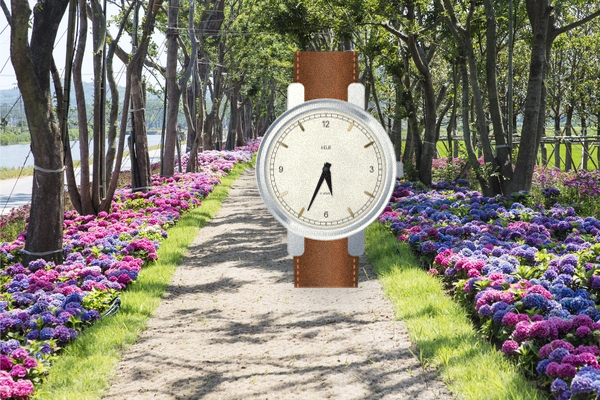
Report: 5.34
